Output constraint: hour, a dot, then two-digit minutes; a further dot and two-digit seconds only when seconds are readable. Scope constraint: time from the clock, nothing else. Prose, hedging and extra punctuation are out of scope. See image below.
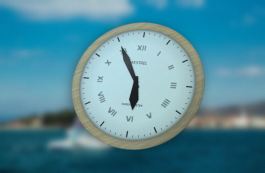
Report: 5.55
